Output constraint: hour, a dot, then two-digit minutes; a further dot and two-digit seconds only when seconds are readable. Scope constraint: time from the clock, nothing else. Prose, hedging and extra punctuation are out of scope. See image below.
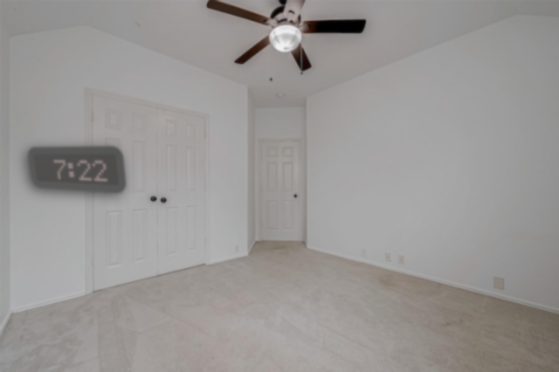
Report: 7.22
